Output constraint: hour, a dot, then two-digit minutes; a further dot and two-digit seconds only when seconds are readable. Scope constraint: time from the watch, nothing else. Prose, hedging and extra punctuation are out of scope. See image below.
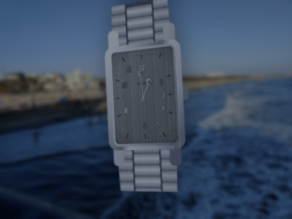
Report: 12.59
